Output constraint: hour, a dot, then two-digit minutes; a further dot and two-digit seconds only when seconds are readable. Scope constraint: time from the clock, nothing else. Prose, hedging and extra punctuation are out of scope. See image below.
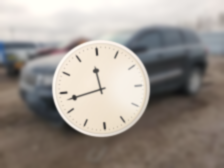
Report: 11.43
